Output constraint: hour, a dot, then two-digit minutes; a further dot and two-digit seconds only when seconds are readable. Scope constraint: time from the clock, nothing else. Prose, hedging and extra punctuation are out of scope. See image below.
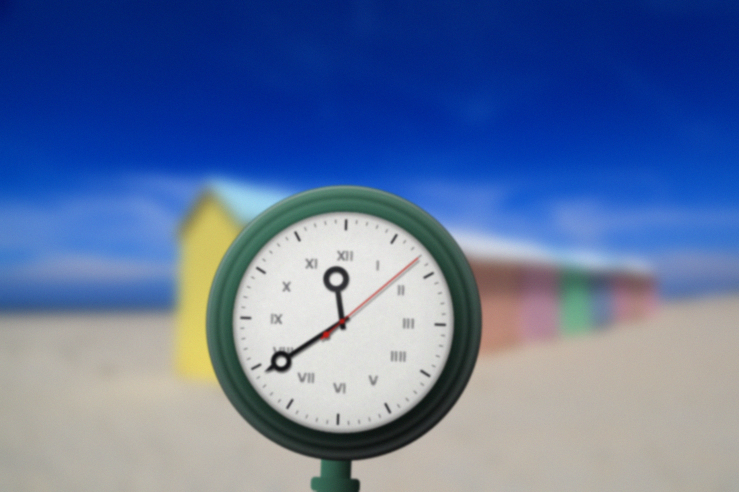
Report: 11.39.08
